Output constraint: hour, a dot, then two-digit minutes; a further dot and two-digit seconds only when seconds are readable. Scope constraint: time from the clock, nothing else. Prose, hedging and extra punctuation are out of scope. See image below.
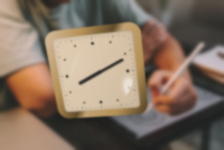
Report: 8.11
